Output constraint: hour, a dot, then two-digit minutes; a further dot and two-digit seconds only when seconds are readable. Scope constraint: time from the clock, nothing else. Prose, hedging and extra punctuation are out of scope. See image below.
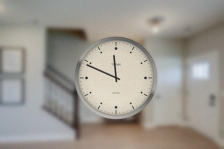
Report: 11.49
